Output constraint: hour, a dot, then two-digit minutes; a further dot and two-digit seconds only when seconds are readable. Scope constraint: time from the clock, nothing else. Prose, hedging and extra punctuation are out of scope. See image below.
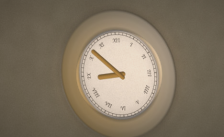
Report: 8.52
